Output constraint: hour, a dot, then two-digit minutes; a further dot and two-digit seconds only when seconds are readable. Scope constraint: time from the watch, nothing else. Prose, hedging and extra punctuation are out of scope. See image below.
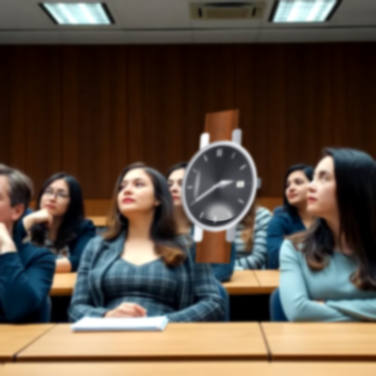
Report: 2.40
